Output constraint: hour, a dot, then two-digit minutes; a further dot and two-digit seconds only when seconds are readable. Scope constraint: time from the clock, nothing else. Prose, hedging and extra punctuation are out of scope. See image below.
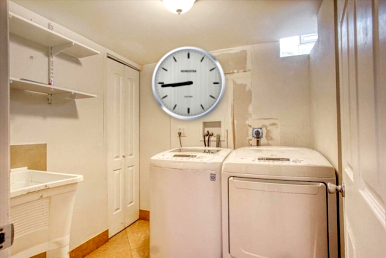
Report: 8.44
